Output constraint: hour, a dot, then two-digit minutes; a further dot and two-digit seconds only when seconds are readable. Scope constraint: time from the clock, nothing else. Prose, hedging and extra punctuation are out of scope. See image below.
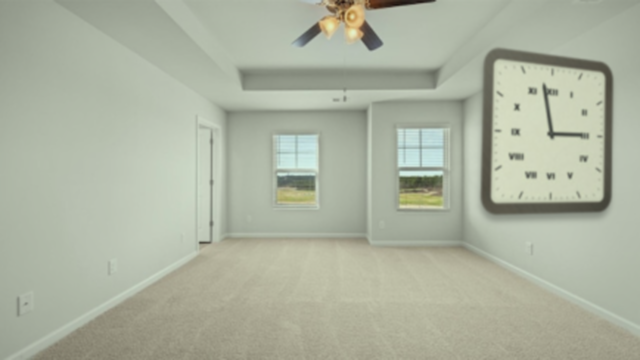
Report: 2.58
